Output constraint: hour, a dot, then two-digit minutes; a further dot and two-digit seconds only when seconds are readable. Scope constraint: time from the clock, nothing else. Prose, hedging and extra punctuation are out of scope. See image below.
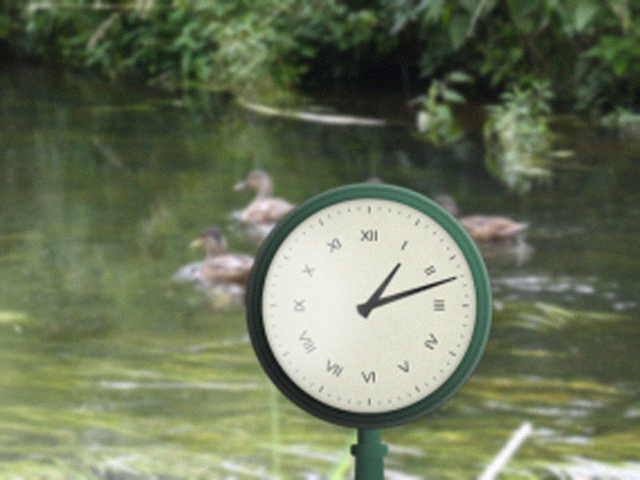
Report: 1.12
